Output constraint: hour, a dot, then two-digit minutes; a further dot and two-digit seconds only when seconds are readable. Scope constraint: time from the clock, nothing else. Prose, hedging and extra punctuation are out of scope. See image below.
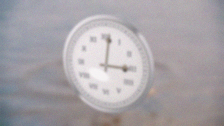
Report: 3.01
